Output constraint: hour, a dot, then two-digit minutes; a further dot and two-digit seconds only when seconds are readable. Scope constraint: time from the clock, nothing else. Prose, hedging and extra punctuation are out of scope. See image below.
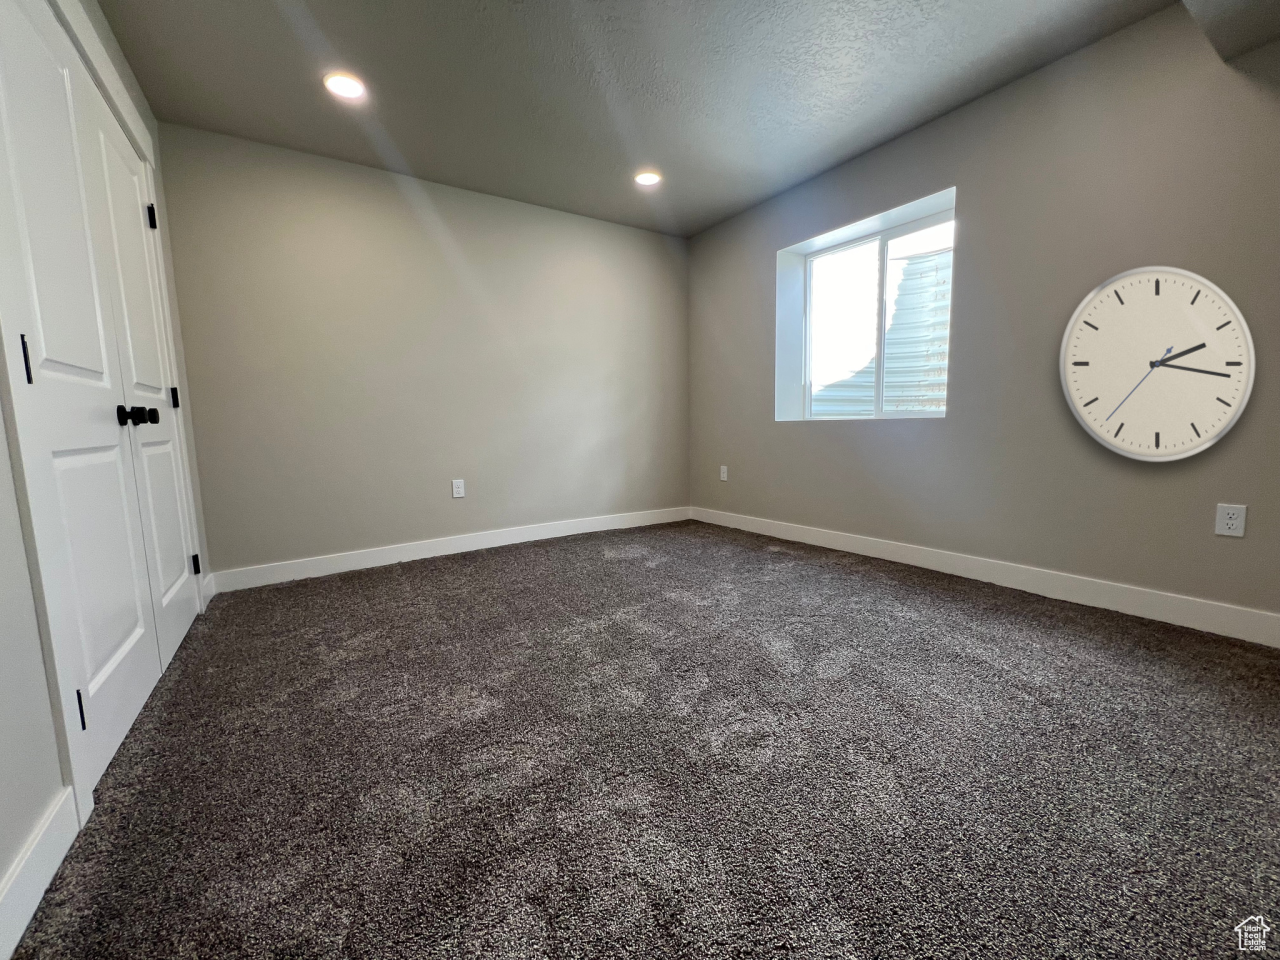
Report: 2.16.37
